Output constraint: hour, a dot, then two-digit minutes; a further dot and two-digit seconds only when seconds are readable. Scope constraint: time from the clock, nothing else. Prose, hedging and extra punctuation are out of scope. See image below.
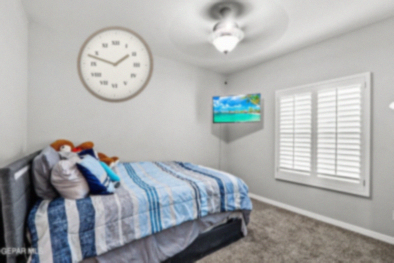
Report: 1.48
